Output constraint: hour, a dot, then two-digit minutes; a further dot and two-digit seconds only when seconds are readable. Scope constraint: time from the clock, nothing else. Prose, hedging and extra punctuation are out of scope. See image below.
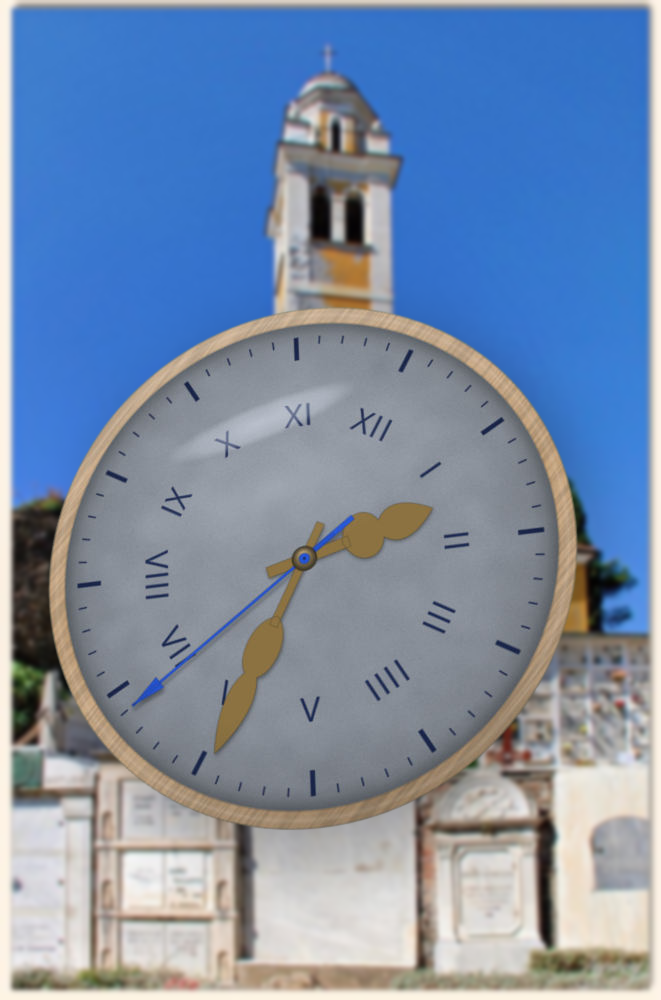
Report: 1.29.34
